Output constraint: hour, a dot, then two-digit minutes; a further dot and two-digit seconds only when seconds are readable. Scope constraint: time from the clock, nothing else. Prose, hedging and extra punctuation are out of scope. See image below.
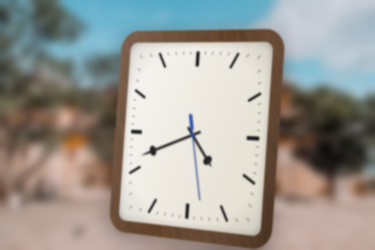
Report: 4.41.28
